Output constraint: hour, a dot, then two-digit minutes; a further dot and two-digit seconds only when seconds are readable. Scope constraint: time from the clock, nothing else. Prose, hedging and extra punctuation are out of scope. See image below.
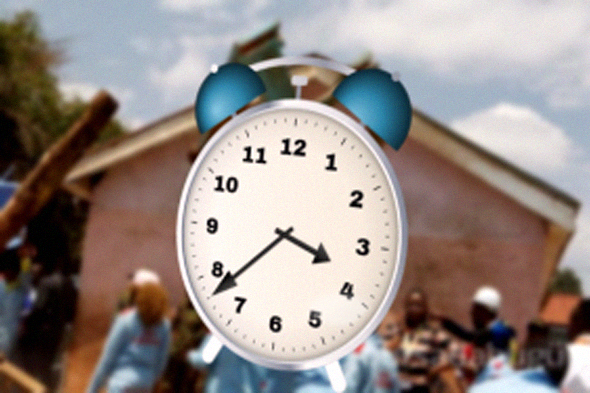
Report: 3.38
